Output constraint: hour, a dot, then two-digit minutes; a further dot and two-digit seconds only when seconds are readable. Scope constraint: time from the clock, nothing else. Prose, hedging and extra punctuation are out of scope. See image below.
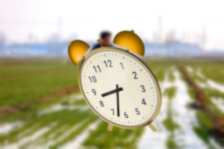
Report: 8.33
